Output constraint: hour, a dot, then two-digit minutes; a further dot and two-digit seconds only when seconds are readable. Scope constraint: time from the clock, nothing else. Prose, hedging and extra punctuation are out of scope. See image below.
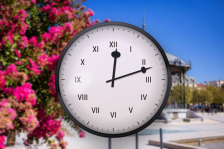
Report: 12.12
